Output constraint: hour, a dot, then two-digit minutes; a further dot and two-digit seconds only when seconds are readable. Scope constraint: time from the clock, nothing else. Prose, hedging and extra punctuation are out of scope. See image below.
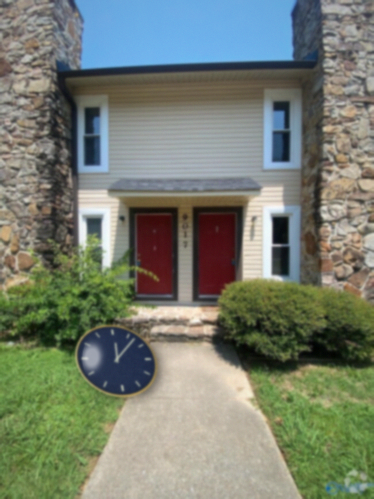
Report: 12.07
